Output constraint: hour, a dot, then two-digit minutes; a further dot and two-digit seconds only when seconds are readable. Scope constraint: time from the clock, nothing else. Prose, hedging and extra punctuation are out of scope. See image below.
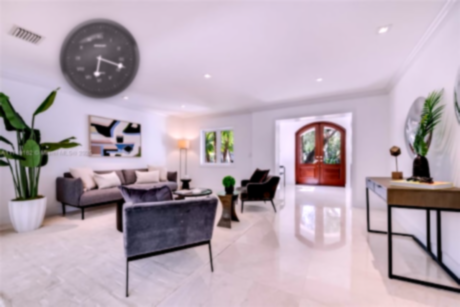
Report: 6.18
